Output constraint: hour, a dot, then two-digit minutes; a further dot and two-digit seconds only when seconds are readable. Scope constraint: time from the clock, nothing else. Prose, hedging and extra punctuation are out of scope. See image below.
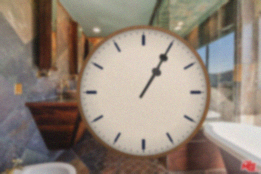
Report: 1.05
